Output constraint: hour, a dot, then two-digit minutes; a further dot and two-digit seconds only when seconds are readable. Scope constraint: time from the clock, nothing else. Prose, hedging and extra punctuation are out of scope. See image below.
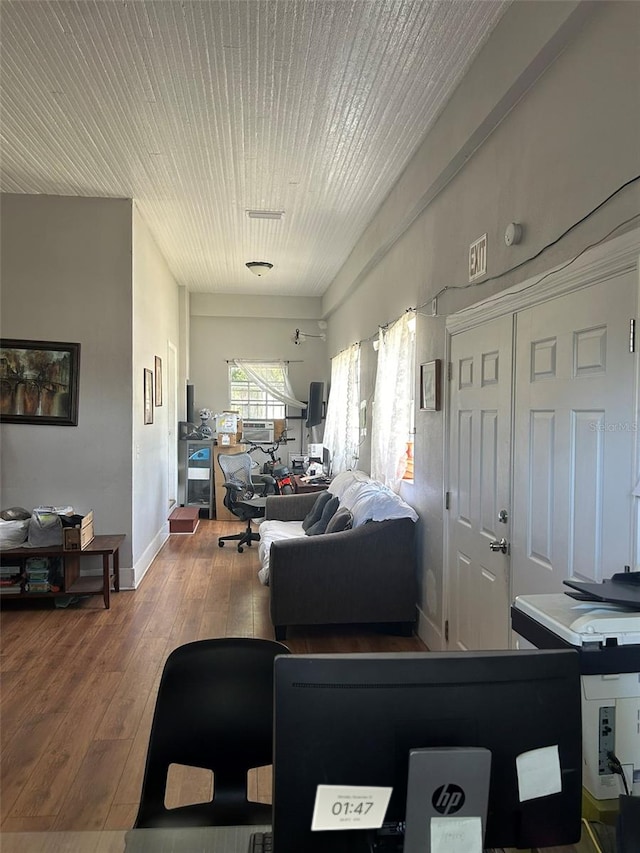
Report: 1.47
